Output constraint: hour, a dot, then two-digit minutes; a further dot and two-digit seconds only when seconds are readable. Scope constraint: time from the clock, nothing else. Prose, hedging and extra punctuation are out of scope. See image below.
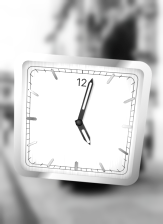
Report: 5.02
